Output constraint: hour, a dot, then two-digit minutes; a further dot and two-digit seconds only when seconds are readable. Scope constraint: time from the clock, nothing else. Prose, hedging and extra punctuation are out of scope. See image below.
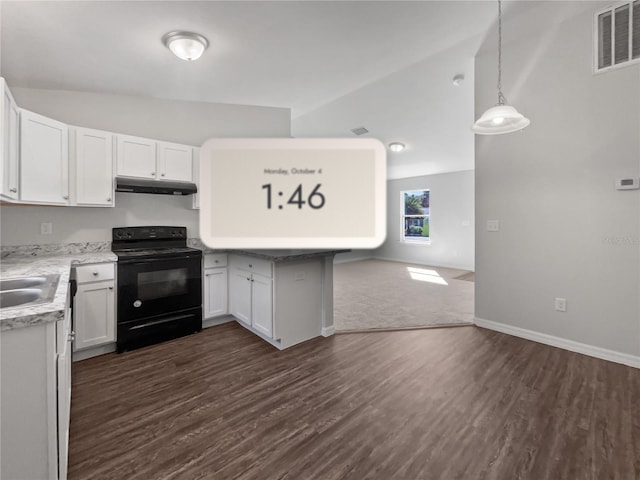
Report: 1.46
